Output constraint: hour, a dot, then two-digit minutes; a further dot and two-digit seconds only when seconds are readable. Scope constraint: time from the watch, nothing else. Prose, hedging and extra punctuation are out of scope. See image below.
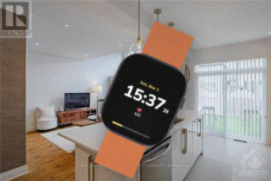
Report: 15.37
